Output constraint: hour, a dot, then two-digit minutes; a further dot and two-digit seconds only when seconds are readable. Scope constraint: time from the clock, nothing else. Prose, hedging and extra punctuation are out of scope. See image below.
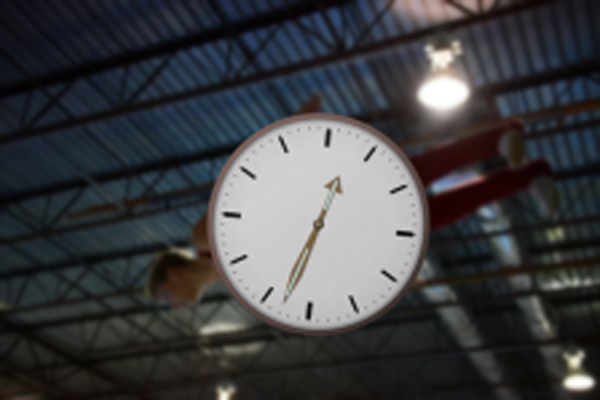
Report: 12.33
